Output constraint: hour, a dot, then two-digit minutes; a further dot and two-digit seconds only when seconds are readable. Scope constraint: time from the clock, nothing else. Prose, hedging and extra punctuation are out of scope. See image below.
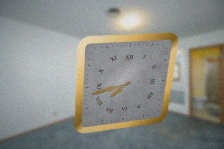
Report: 7.43
